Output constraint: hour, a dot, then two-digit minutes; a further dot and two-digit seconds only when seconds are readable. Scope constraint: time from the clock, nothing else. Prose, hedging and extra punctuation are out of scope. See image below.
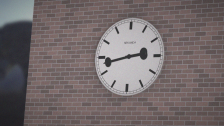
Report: 2.43
